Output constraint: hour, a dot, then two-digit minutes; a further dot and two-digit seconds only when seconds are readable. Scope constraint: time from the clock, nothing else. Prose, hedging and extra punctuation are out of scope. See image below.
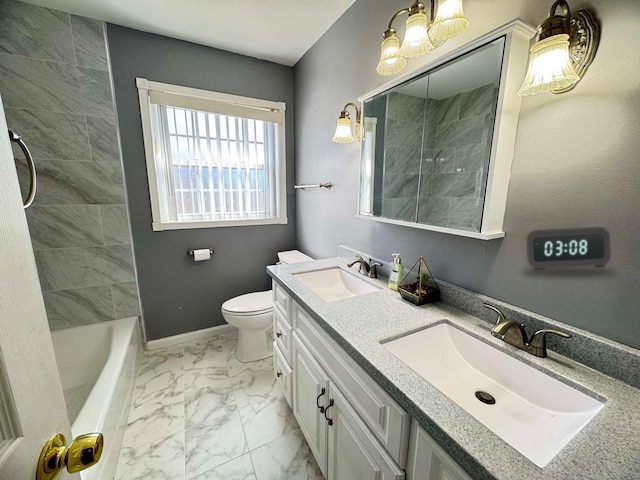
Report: 3.08
